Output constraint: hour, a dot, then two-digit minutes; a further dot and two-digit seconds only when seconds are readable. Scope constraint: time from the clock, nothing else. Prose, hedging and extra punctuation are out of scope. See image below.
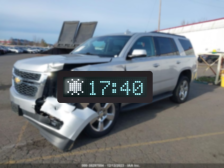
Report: 17.40
